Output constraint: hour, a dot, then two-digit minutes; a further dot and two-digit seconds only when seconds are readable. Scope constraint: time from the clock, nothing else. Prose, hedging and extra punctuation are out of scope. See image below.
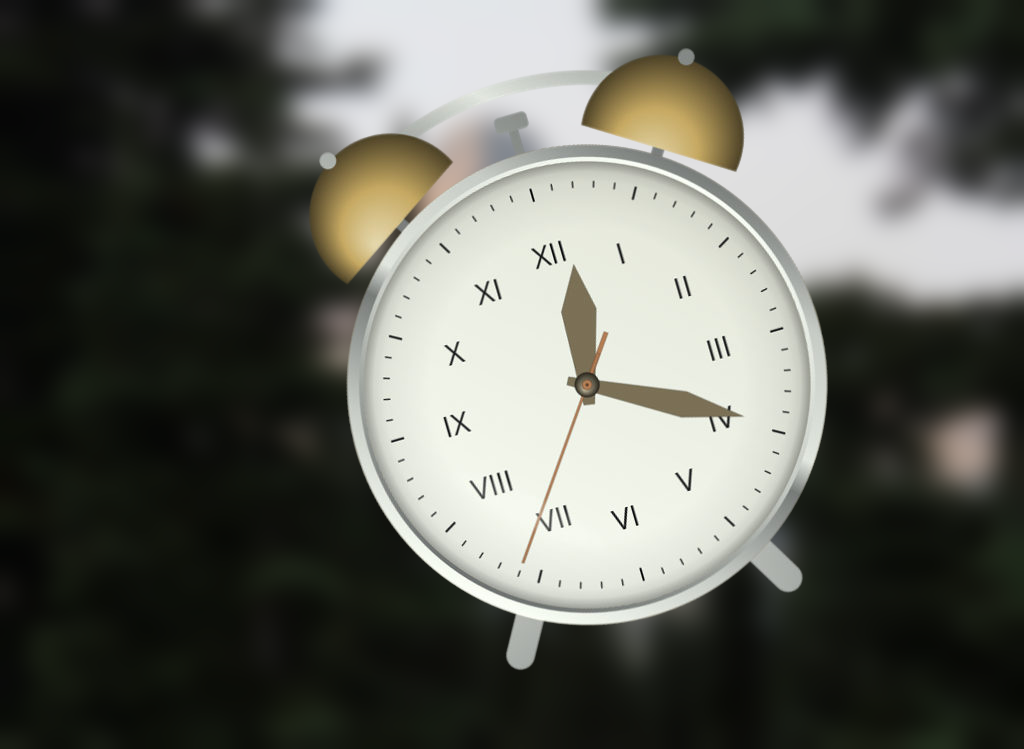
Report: 12.19.36
